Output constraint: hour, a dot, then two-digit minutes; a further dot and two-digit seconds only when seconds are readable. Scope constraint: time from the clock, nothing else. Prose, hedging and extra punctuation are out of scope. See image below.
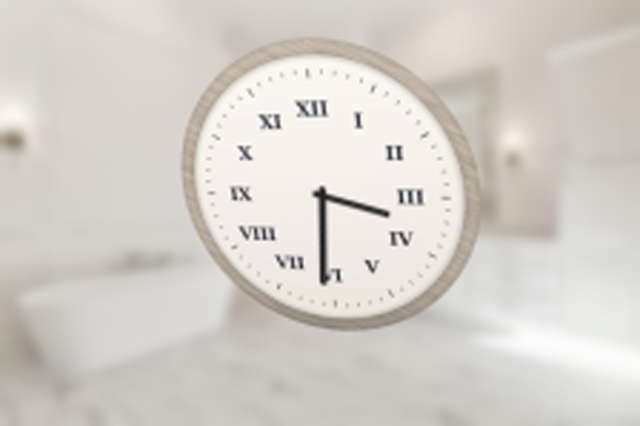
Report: 3.31
